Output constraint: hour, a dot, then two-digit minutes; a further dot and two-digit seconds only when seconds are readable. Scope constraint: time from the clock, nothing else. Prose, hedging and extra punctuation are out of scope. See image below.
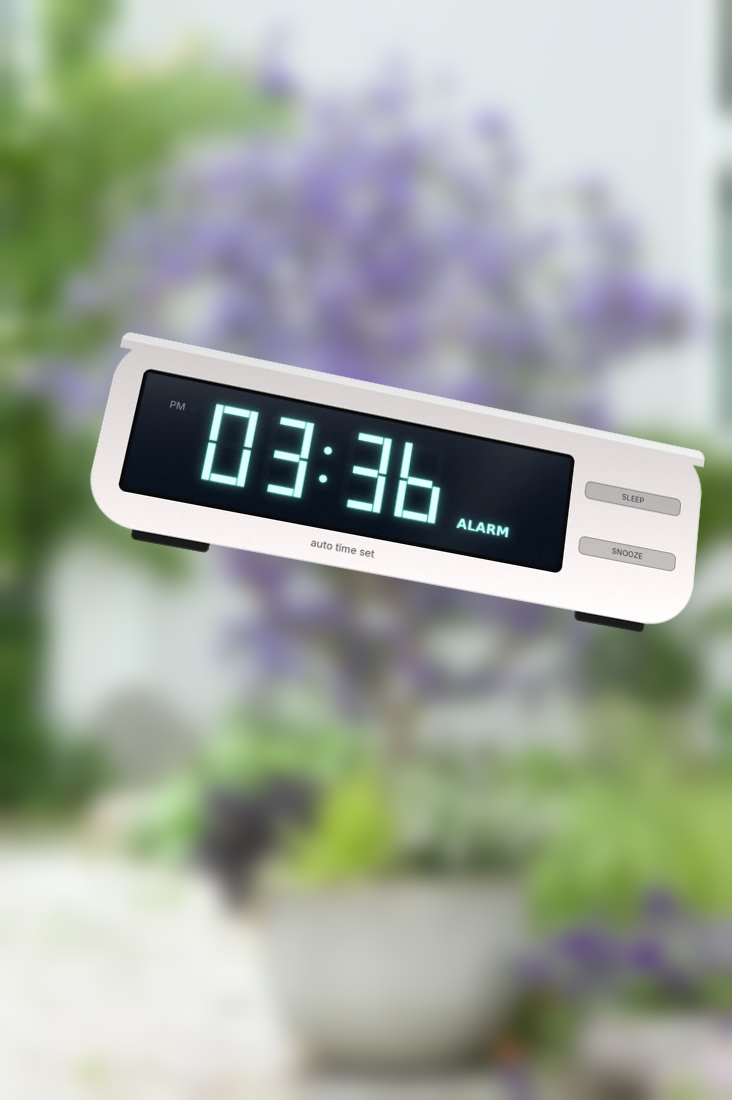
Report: 3.36
